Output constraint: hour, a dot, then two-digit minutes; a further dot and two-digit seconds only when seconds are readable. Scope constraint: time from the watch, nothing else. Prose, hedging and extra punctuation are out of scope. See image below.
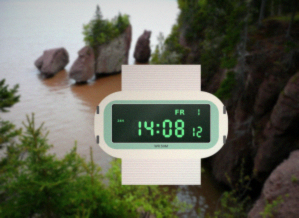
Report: 14.08.12
